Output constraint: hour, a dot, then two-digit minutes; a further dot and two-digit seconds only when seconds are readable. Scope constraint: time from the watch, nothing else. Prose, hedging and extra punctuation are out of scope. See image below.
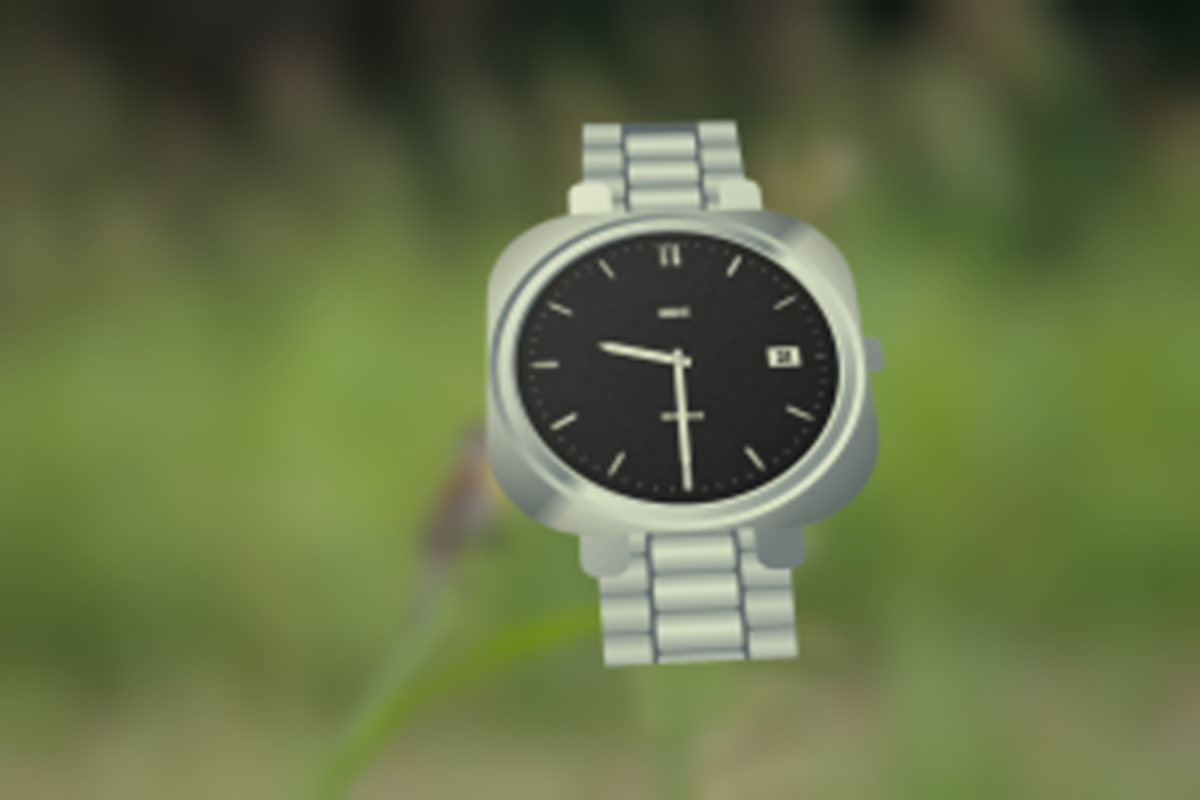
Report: 9.30
